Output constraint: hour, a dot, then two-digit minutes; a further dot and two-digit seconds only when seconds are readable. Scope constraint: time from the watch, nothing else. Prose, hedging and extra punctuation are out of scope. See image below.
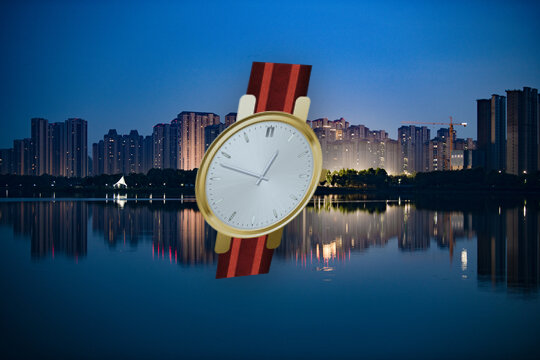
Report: 12.48
